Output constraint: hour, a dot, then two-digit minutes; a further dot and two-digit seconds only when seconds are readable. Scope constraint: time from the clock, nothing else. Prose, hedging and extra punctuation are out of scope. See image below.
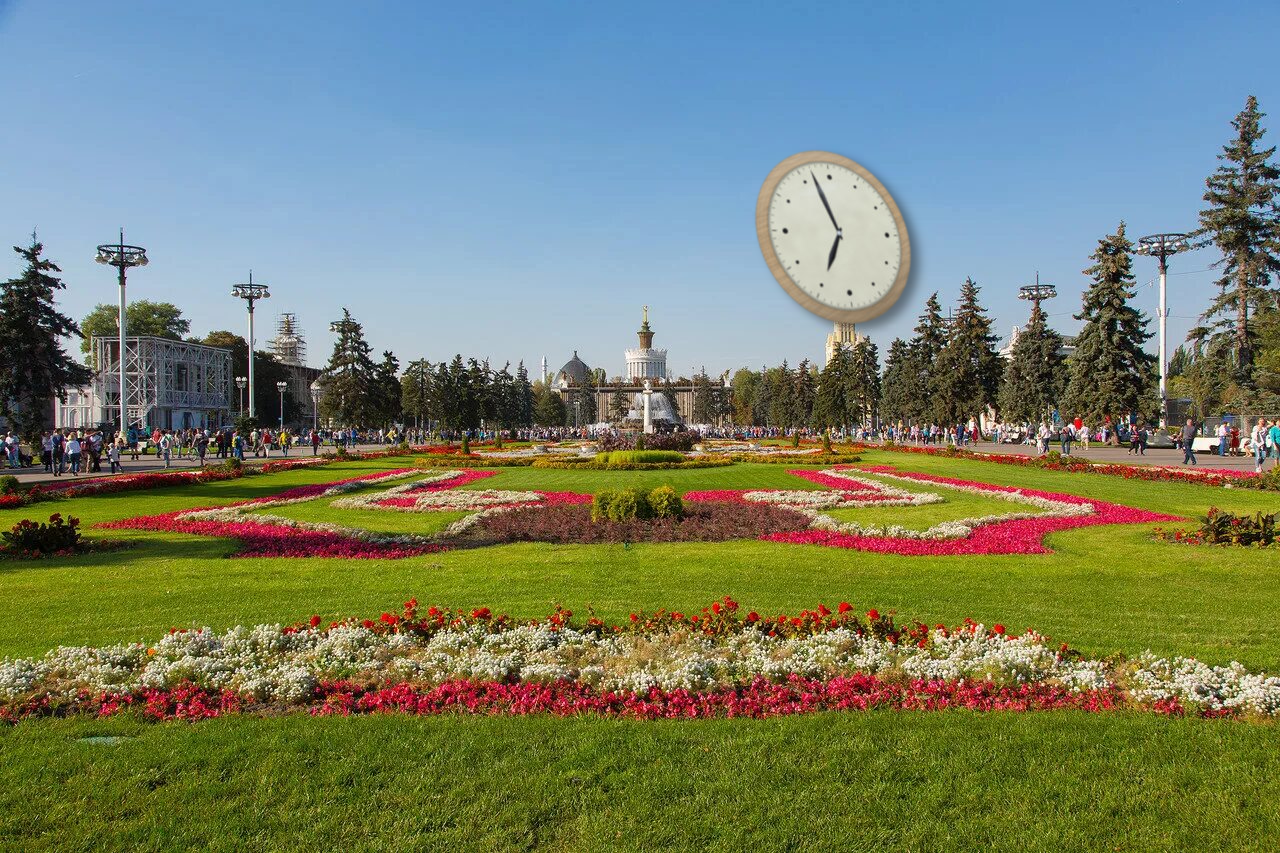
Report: 6.57
